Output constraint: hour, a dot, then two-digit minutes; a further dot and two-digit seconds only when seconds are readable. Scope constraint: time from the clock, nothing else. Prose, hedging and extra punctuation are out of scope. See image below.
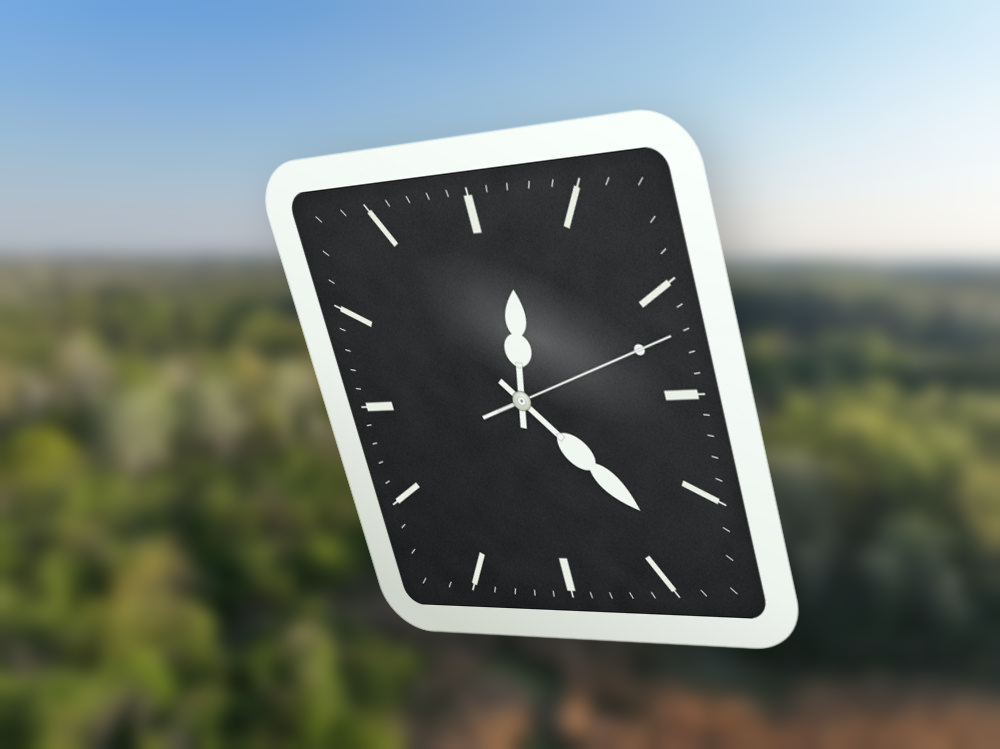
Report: 12.23.12
